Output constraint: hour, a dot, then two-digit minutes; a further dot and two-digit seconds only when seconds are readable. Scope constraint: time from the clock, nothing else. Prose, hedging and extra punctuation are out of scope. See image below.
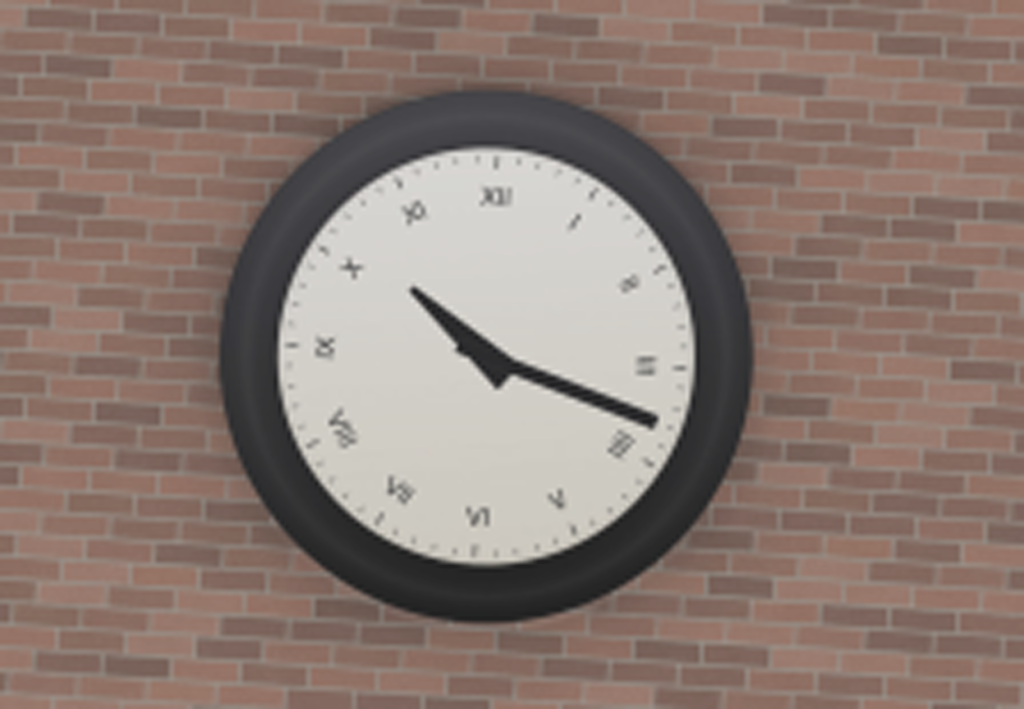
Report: 10.18
